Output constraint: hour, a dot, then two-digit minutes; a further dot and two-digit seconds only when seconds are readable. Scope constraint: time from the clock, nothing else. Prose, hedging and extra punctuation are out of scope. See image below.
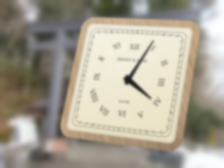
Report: 4.04
